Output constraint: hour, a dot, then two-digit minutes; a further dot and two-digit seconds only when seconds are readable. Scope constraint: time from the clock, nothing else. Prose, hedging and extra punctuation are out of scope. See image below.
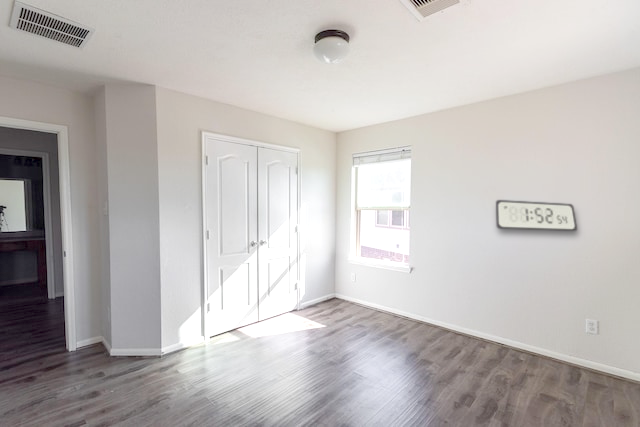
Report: 1.52
